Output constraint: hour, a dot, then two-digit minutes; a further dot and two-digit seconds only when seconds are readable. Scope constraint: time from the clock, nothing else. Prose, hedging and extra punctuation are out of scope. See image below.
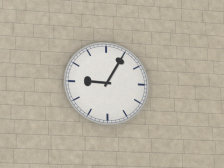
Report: 9.05
